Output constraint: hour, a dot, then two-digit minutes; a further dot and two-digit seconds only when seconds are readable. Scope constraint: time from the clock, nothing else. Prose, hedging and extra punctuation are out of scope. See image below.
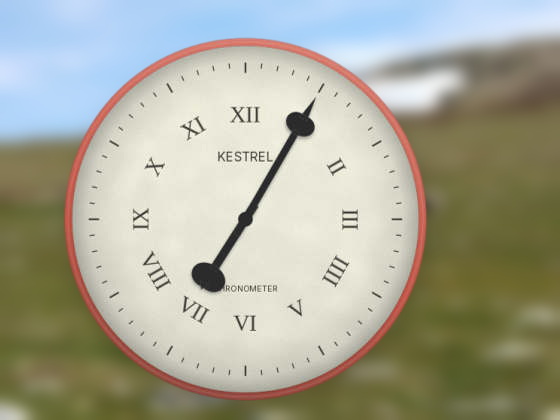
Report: 7.05
